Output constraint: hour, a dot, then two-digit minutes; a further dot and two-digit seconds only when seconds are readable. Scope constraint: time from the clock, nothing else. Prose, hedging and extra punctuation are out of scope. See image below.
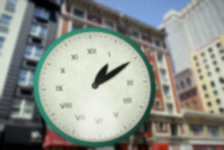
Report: 1.10
